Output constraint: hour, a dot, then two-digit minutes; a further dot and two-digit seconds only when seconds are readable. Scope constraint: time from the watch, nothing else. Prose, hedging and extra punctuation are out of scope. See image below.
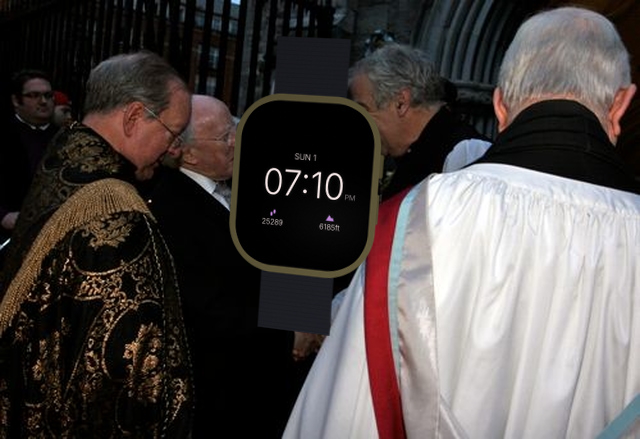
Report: 7.10
